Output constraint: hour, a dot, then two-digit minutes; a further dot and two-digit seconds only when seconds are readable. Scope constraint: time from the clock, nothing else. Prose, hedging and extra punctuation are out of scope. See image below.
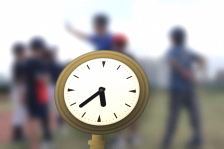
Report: 5.38
